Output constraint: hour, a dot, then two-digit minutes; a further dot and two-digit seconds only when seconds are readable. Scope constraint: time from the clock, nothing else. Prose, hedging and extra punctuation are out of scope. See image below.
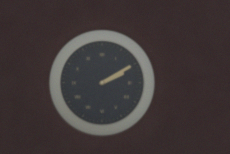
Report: 2.10
